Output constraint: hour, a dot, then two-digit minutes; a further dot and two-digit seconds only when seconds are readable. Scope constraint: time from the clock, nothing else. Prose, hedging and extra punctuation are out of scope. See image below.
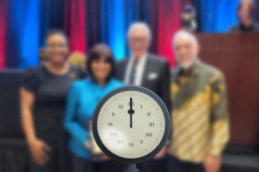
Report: 12.00
